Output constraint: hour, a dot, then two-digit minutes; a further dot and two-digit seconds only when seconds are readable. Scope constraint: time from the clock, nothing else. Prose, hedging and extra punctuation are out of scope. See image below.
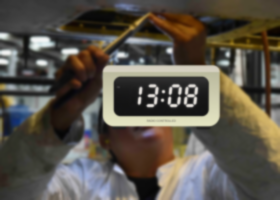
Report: 13.08
